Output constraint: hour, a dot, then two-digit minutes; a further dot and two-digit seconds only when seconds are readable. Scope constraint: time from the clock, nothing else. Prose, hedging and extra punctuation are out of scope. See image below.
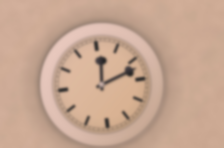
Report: 12.12
